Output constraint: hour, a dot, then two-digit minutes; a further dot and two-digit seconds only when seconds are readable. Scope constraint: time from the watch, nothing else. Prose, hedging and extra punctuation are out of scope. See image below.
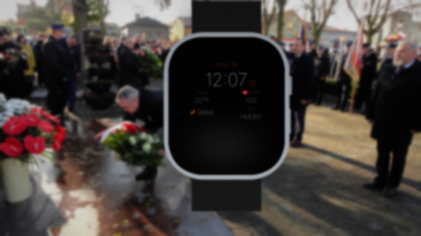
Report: 12.07
